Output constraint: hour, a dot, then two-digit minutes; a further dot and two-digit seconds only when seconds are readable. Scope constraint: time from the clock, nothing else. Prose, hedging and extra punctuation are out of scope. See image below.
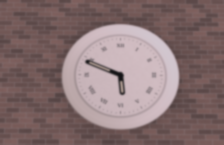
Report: 5.49
